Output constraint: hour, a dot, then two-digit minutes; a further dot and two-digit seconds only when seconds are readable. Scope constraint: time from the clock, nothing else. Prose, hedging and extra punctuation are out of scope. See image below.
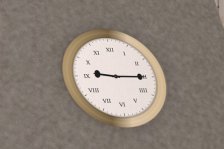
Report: 9.15
